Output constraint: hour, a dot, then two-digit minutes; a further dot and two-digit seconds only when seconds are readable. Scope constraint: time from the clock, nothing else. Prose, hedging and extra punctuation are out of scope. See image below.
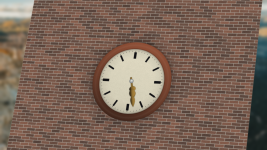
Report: 5.28
